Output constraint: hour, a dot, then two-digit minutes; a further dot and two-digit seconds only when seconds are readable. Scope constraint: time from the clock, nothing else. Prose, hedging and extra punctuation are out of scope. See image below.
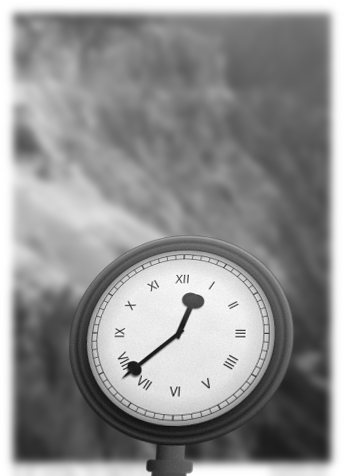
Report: 12.38
